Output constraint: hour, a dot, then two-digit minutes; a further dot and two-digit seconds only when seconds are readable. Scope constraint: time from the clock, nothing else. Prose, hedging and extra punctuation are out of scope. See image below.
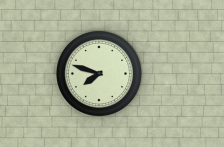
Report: 7.48
